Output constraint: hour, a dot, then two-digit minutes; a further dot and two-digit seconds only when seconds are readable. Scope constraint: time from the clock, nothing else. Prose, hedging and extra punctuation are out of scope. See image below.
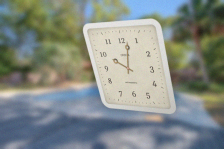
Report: 10.02
